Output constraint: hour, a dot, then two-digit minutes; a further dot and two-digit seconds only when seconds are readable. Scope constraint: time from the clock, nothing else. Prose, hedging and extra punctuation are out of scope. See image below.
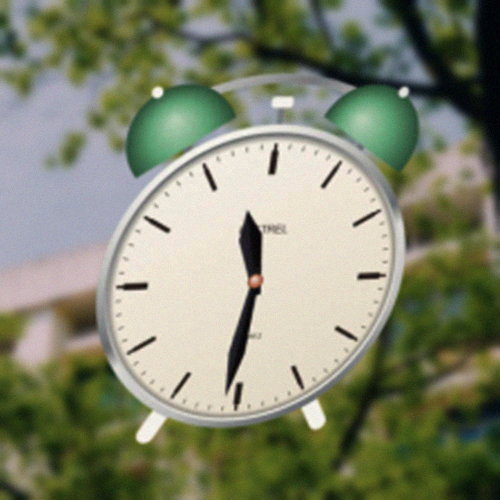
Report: 11.31
